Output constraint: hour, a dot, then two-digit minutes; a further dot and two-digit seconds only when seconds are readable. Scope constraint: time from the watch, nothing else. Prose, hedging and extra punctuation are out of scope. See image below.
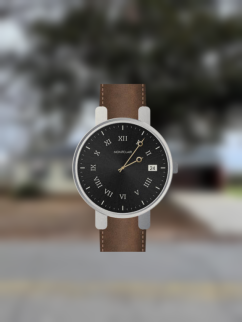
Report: 2.06
